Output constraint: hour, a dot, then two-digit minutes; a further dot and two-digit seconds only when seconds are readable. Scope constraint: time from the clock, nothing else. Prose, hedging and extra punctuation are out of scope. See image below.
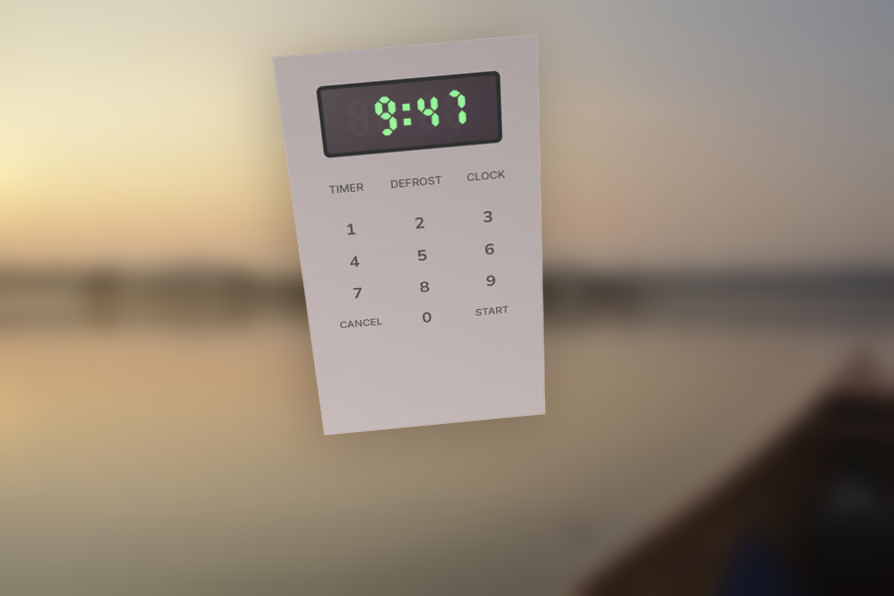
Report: 9.47
